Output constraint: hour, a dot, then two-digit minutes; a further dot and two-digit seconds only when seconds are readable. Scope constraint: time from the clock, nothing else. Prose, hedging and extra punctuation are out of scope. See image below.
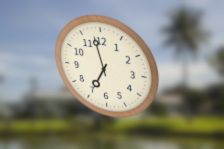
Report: 6.58
